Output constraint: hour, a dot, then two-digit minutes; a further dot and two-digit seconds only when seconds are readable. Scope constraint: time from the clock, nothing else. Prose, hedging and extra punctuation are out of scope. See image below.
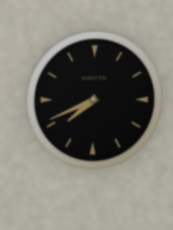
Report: 7.41
